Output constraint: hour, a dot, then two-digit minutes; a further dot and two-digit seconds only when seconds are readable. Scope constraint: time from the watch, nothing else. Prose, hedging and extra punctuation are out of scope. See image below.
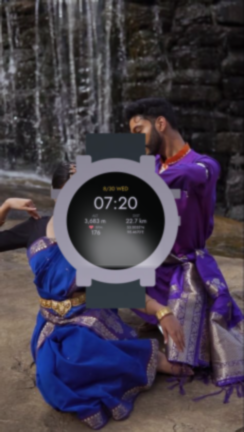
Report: 7.20
